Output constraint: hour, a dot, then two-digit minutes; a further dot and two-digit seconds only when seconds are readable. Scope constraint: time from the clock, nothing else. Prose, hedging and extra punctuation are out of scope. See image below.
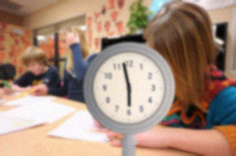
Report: 5.58
